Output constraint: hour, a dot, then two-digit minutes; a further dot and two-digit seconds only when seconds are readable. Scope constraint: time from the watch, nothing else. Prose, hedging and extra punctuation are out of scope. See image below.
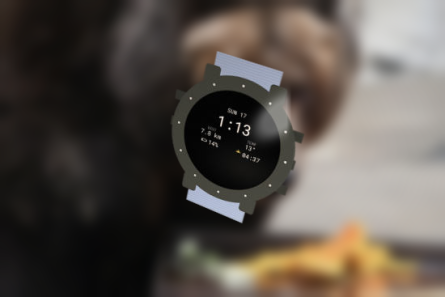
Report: 1.13
